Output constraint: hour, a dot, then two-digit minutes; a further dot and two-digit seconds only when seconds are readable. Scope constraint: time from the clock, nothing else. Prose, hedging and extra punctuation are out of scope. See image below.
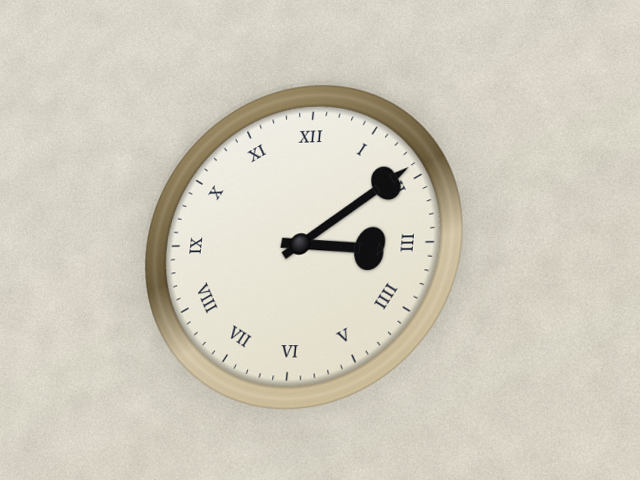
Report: 3.09
